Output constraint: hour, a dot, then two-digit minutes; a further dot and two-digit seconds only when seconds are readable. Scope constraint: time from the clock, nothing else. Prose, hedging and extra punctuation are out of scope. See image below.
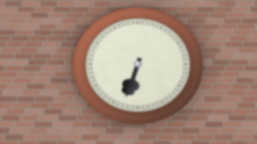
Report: 6.33
